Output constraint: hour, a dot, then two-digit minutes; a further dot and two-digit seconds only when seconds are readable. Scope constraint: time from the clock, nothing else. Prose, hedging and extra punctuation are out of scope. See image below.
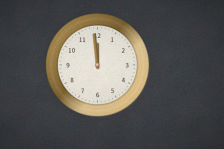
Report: 11.59
